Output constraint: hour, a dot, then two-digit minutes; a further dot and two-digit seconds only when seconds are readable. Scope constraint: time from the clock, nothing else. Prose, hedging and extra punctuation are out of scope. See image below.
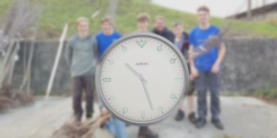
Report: 10.27
